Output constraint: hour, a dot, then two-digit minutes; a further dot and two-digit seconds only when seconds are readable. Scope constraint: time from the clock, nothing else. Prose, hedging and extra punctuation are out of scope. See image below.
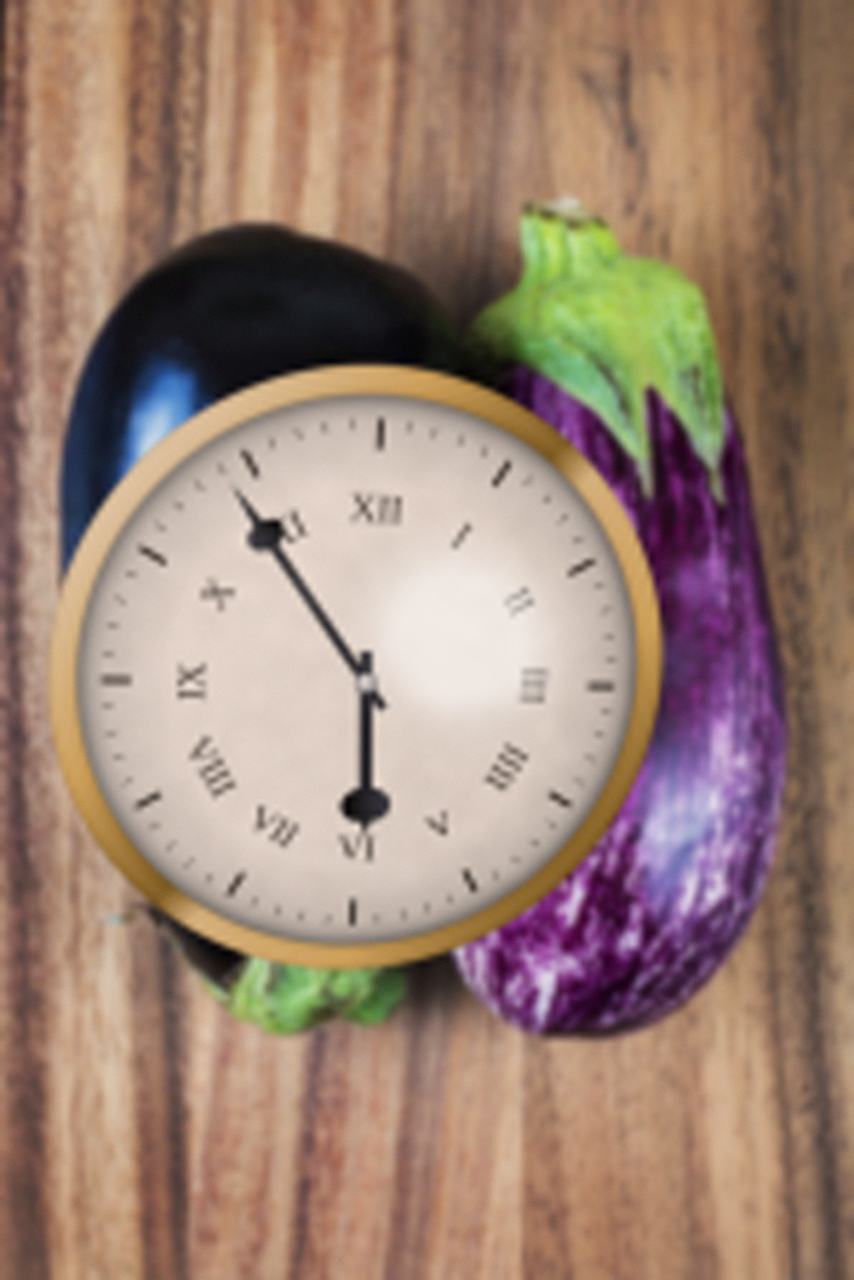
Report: 5.54
